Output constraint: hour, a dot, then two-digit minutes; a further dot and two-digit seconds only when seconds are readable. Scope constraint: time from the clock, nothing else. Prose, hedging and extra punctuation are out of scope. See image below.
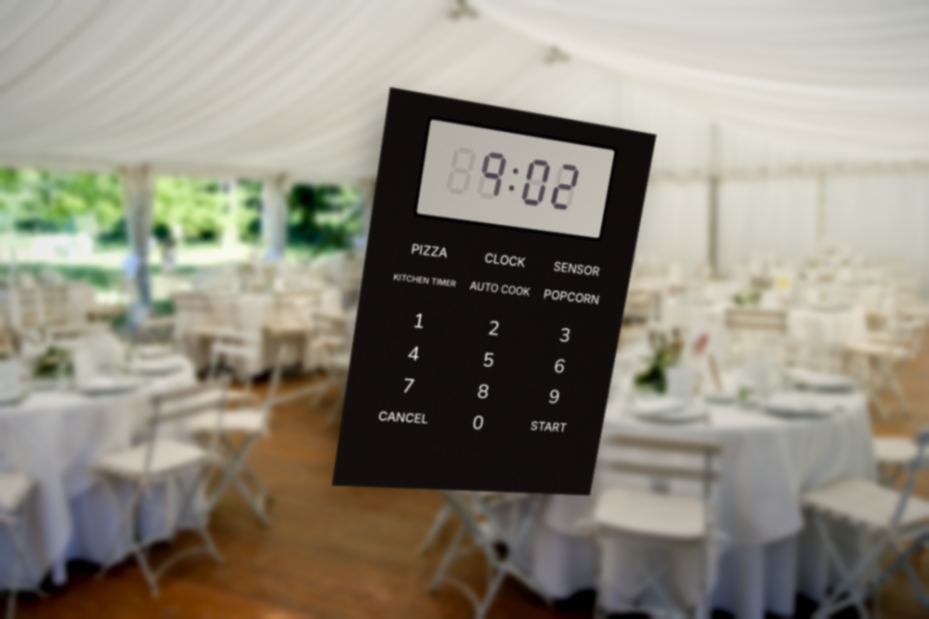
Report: 9.02
